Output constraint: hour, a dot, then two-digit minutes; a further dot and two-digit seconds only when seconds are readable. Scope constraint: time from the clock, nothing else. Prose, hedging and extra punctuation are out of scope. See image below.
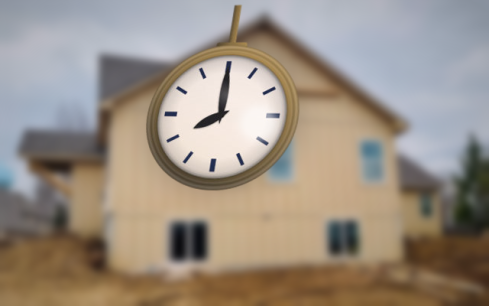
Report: 8.00
